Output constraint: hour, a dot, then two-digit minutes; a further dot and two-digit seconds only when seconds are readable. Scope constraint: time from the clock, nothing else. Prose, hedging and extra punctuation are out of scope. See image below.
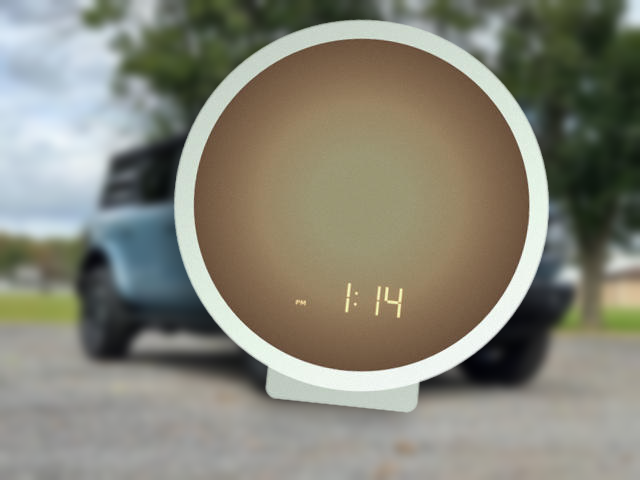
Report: 1.14
